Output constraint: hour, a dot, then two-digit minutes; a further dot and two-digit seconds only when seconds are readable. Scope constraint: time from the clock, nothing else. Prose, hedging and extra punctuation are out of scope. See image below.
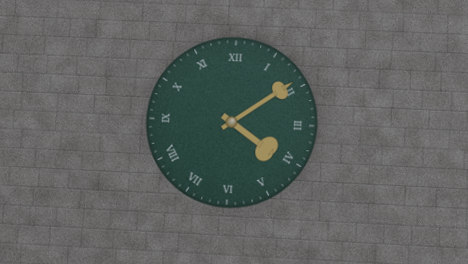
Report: 4.09
